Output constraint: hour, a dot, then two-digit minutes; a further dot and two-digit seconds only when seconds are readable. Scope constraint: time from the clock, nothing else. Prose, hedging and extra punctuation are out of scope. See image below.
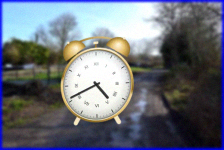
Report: 4.41
